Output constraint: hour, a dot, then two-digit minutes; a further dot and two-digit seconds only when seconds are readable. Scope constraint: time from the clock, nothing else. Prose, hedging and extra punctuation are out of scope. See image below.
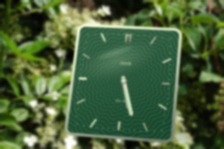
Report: 5.27
